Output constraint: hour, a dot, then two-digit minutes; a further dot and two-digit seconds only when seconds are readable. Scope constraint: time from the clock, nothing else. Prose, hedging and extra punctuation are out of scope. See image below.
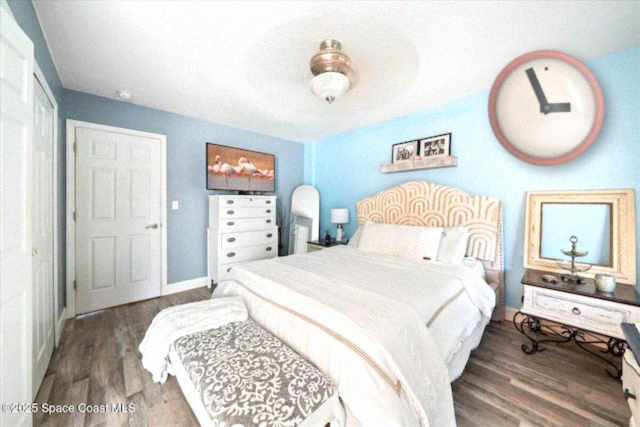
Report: 2.56
